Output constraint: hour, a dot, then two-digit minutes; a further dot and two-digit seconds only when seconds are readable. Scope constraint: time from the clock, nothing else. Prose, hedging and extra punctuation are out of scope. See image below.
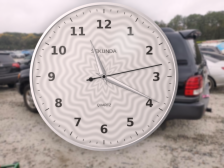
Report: 11.19.13
